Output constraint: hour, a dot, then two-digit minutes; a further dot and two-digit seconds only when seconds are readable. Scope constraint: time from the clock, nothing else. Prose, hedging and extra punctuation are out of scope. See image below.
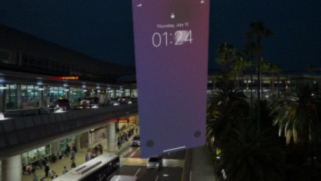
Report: 1.24
